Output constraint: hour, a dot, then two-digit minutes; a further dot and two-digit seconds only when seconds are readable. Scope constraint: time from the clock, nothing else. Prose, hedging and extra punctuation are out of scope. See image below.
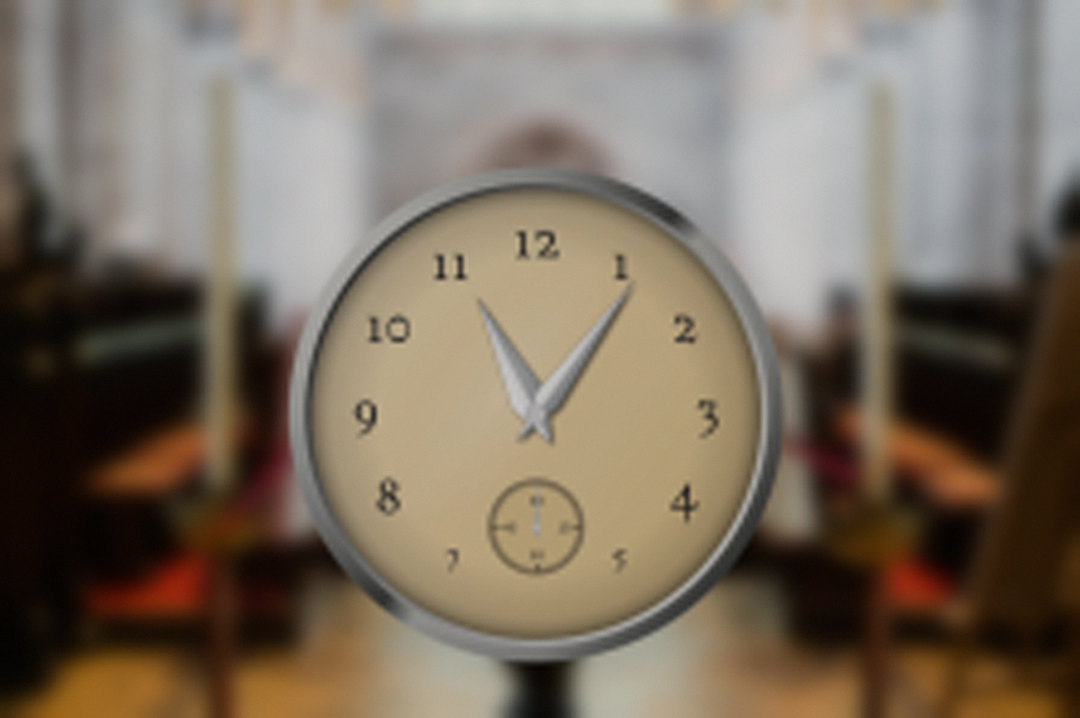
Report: 11.06
